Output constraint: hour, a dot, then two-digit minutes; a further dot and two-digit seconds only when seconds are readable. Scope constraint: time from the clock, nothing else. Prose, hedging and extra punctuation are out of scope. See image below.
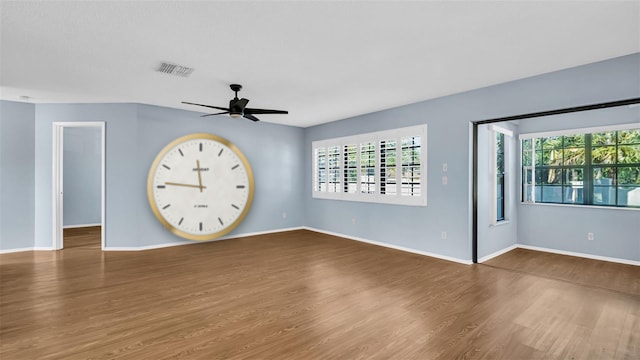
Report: 11.46
